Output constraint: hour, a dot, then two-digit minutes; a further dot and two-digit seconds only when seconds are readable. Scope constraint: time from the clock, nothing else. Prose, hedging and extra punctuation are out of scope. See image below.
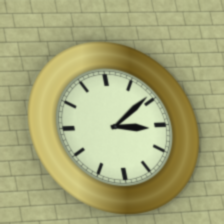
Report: 3.09
